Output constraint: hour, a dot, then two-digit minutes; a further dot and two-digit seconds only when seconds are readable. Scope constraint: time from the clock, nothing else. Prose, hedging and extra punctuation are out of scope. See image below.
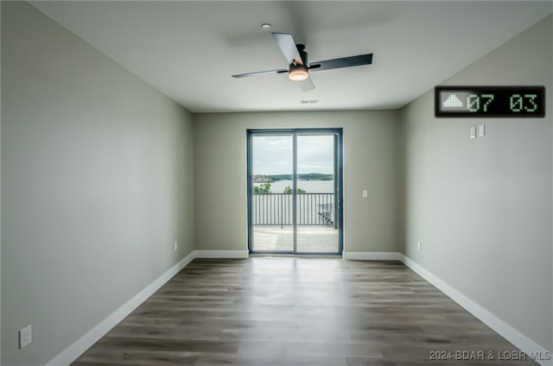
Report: 7.03
